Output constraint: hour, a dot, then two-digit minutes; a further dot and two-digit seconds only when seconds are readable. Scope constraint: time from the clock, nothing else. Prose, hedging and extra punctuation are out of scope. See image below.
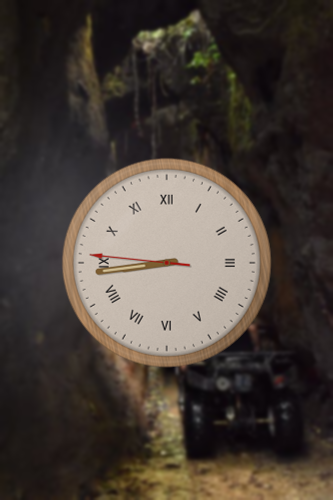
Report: 8.43.46
